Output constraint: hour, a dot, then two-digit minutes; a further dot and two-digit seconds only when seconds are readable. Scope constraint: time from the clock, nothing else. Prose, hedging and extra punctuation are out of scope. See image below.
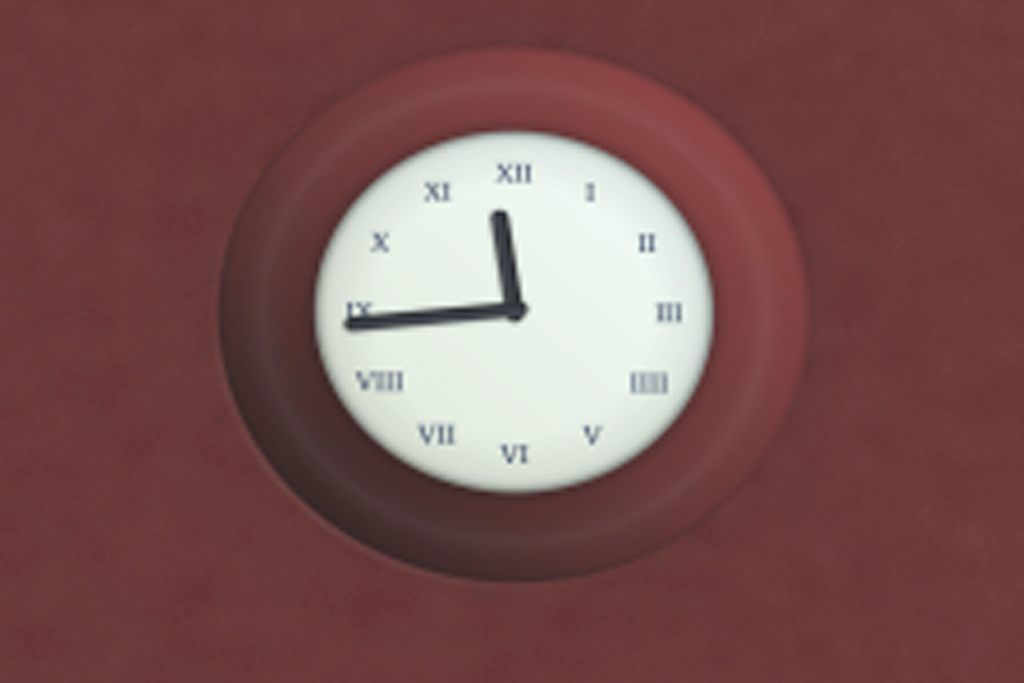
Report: 11.44
